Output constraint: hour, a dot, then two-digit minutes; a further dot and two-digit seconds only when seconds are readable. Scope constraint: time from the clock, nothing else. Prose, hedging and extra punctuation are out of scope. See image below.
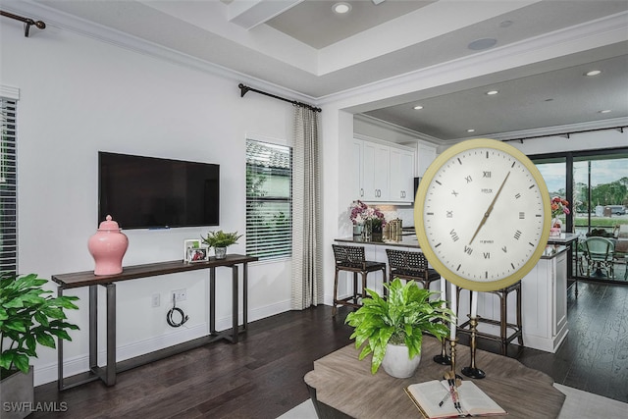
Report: 7.05
